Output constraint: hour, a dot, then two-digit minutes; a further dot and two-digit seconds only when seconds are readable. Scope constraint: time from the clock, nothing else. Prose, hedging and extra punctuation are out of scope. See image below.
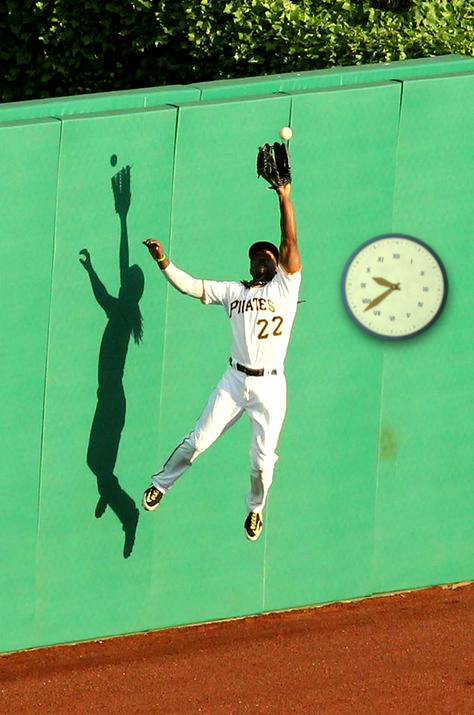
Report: 9.38
